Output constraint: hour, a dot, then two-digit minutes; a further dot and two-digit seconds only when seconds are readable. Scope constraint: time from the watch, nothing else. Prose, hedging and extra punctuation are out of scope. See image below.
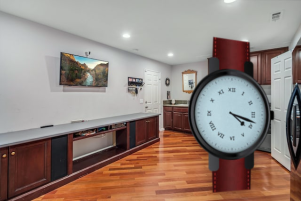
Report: 4.18
